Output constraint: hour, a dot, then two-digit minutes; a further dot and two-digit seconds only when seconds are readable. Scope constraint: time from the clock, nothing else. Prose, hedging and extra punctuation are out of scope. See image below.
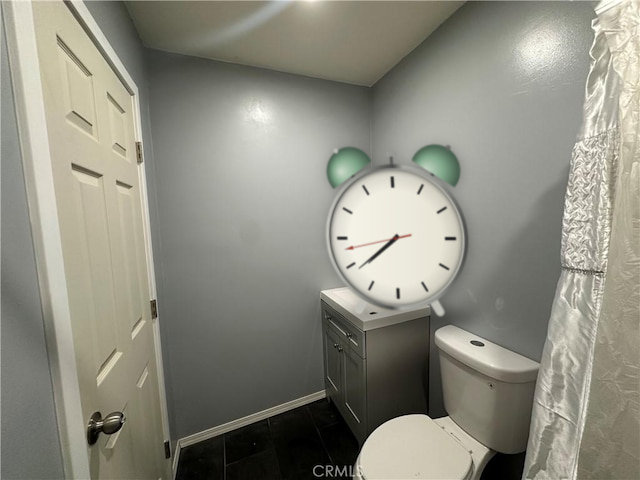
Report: 7.38.43
